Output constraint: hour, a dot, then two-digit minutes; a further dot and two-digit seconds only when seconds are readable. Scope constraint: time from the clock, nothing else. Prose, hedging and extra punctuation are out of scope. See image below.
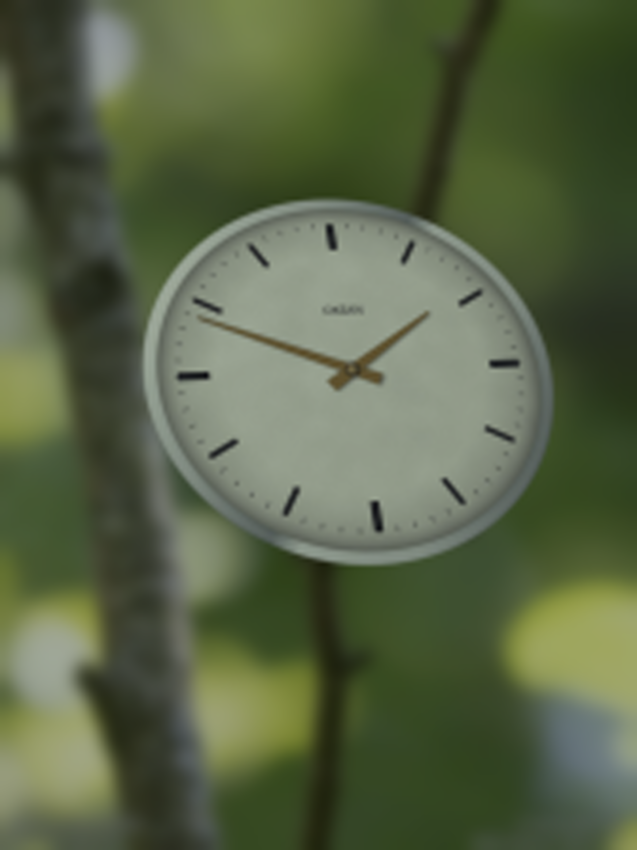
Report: 1.49
